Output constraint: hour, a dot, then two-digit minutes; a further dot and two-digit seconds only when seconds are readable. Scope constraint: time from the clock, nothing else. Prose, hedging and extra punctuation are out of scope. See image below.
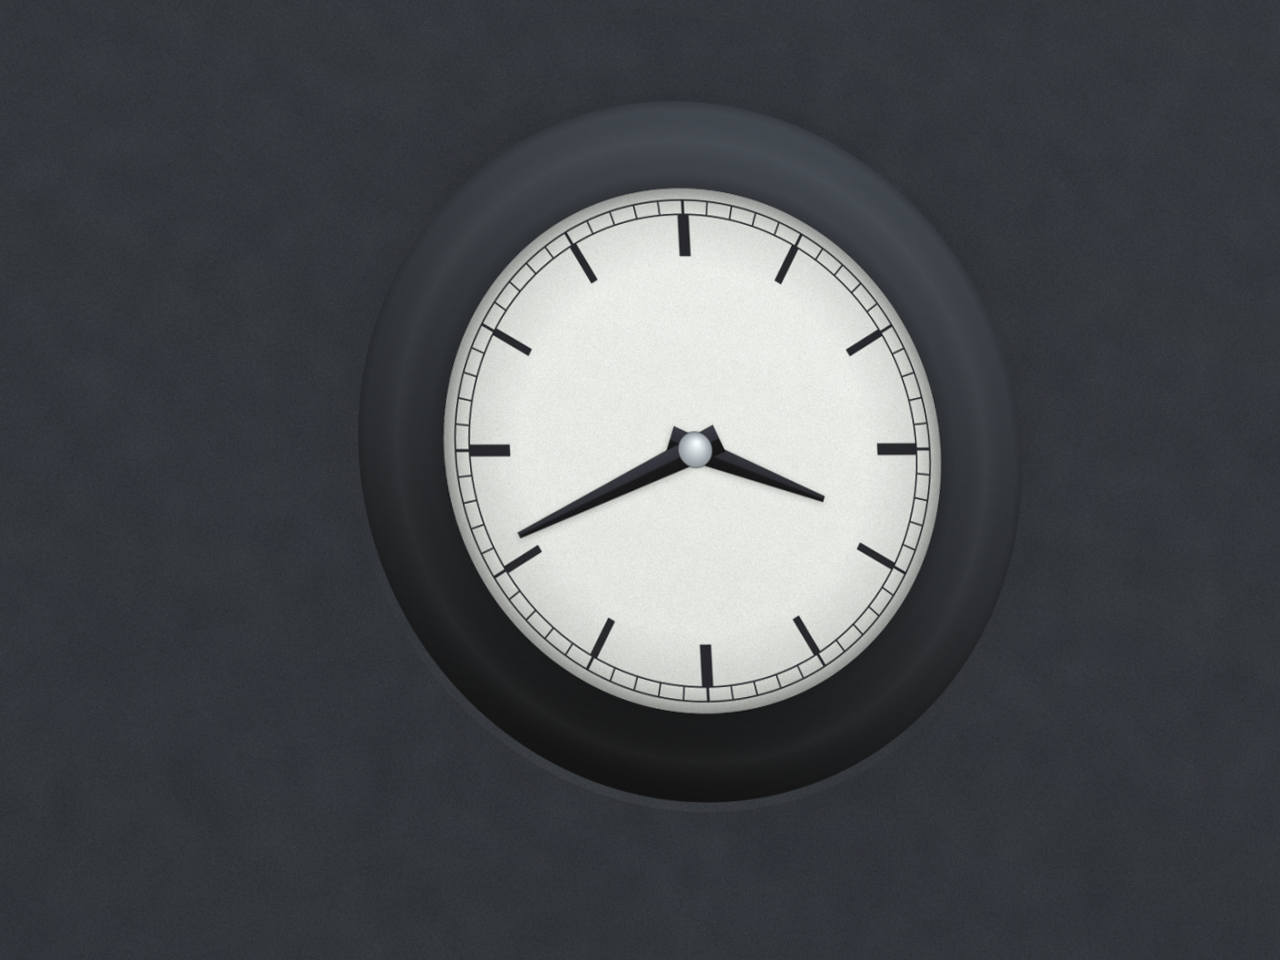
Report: 3.41
